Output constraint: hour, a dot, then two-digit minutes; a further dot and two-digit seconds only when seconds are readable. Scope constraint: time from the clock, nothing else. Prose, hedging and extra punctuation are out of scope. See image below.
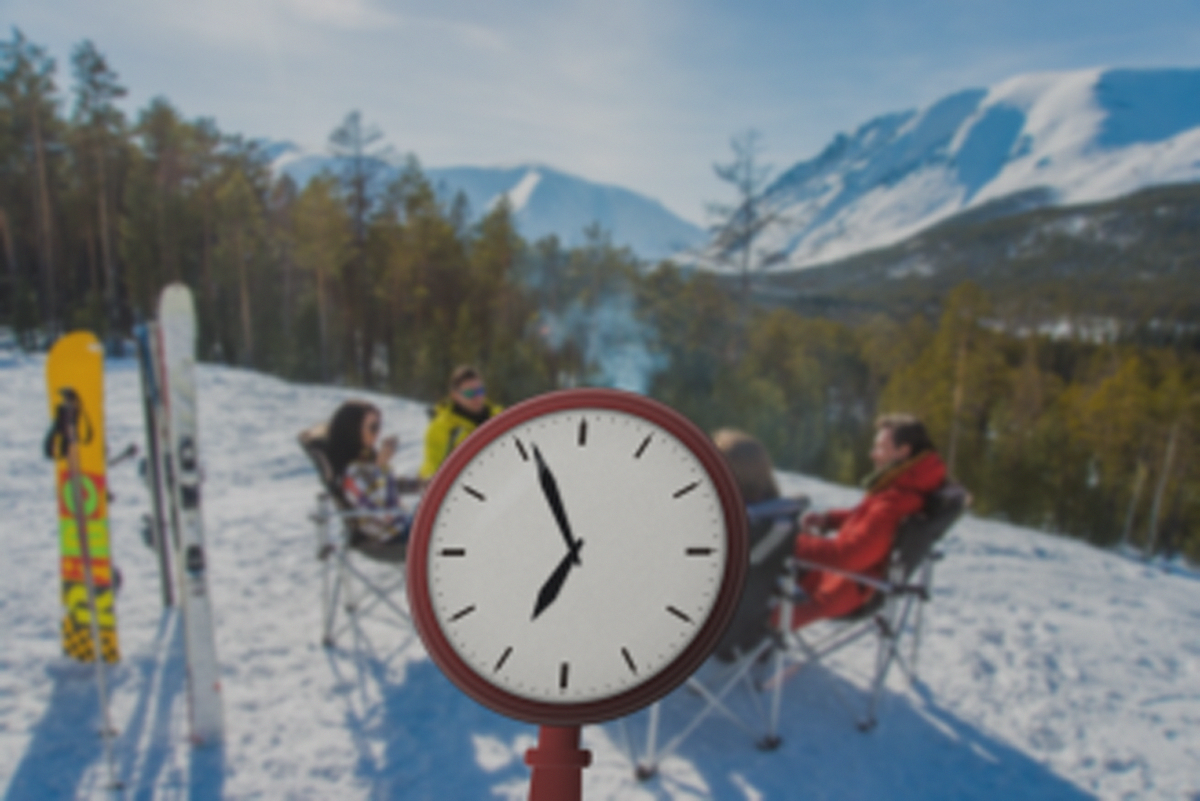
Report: 6.56
